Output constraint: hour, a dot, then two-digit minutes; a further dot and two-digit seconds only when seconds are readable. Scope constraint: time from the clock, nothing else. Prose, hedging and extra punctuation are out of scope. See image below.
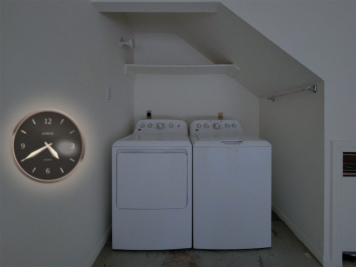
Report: 4.40
